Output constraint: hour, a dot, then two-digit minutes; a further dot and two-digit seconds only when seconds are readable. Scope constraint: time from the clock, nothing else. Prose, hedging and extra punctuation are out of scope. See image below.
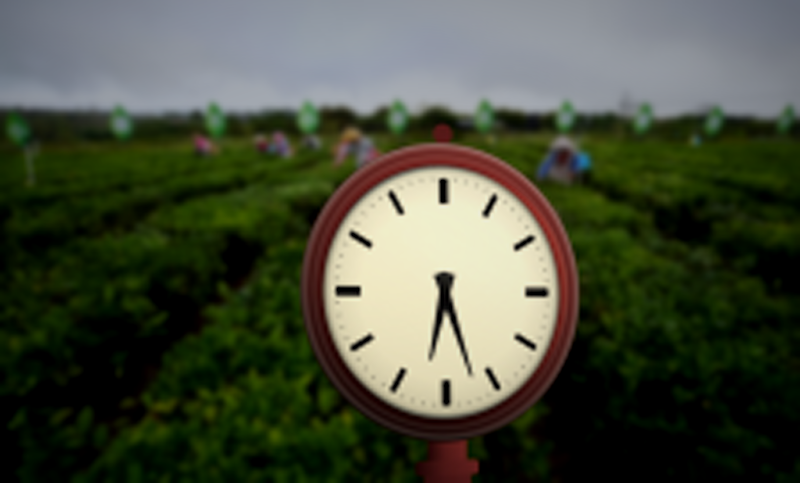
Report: 6.27
